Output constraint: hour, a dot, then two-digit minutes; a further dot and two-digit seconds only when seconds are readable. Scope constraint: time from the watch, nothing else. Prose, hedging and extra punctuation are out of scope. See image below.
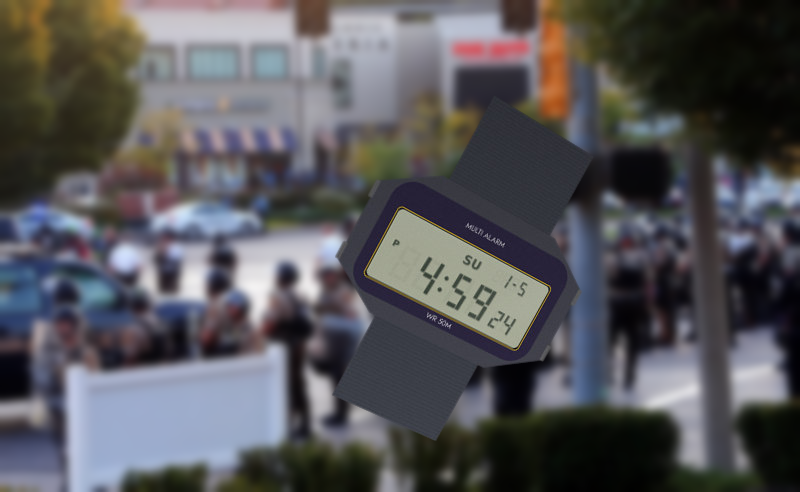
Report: 4.59.24
